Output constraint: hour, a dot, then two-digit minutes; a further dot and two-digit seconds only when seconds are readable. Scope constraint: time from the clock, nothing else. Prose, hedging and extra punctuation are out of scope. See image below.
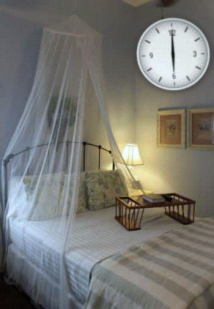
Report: 6.00
